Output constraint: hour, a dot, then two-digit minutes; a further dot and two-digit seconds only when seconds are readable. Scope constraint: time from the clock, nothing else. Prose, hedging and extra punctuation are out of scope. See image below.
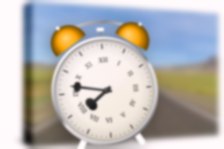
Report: 7.47
